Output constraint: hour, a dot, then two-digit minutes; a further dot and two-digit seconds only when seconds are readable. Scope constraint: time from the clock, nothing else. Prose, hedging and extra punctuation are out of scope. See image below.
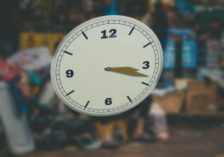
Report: 3.18
